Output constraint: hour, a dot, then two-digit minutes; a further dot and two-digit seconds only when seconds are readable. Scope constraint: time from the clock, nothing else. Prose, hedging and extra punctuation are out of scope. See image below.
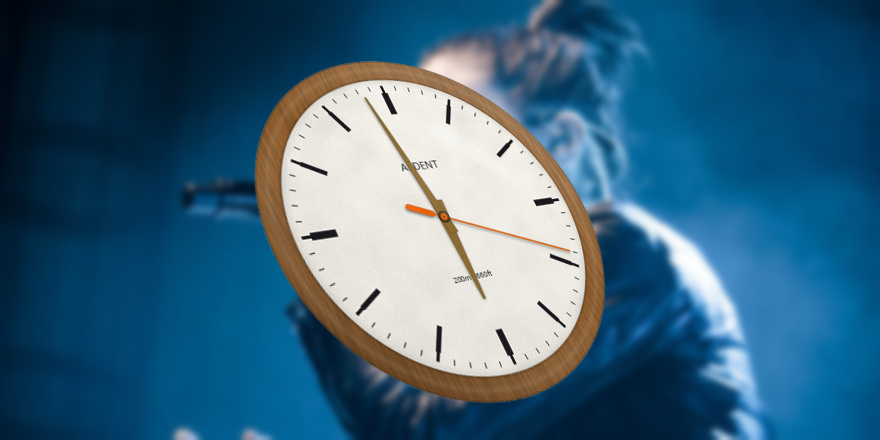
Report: 5.58.19
